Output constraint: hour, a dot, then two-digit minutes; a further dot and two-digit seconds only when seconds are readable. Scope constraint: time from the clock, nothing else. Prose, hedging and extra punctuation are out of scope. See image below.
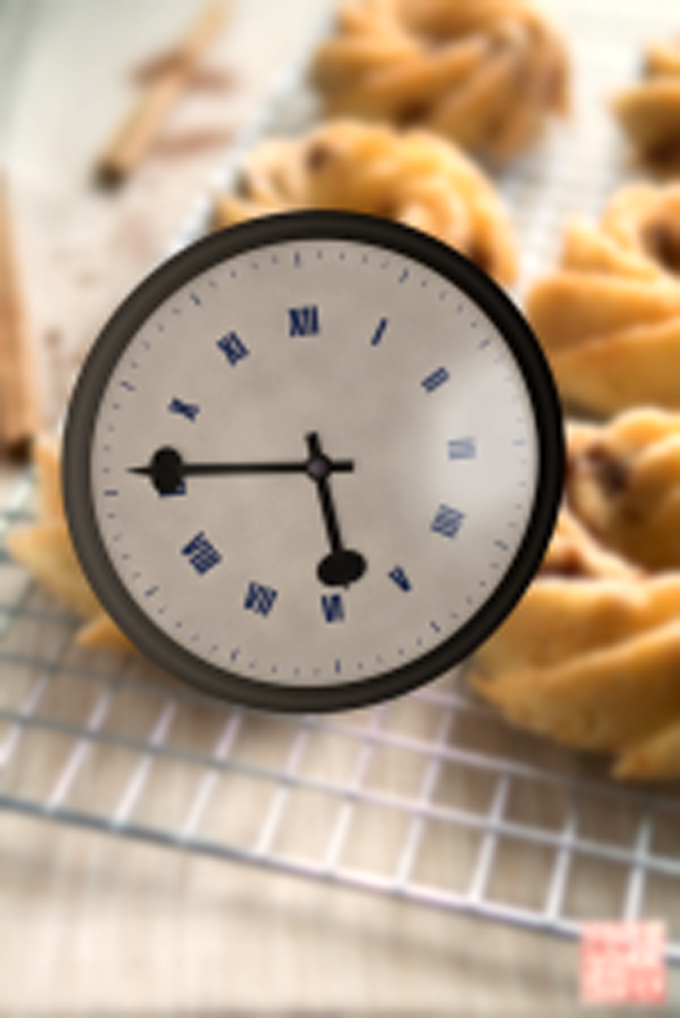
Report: 5.46
